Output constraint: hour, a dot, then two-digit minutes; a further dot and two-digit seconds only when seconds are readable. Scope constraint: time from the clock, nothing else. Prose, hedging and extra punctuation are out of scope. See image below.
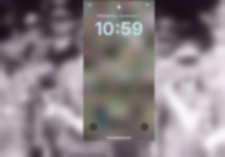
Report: 10.59
